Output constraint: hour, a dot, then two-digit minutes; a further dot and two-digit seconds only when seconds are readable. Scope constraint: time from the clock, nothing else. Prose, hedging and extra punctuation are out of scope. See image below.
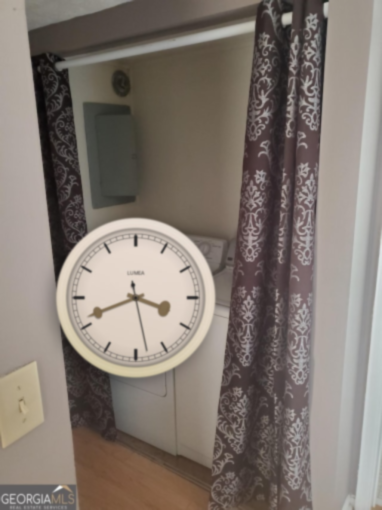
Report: 3.41.28
